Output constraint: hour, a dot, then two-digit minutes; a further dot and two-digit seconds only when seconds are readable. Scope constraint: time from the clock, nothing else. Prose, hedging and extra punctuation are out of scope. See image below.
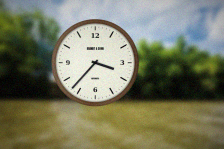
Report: 3.37
